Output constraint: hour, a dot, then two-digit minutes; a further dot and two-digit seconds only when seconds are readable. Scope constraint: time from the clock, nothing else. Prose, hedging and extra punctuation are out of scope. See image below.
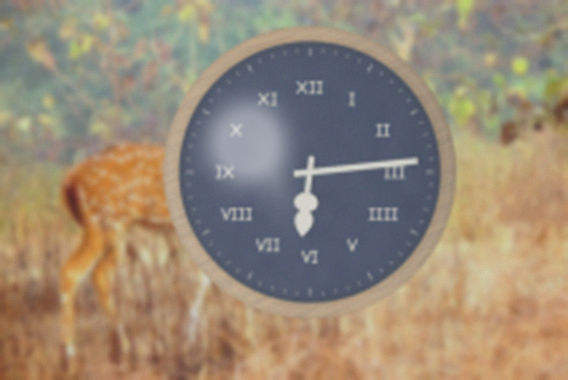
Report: 6.14
